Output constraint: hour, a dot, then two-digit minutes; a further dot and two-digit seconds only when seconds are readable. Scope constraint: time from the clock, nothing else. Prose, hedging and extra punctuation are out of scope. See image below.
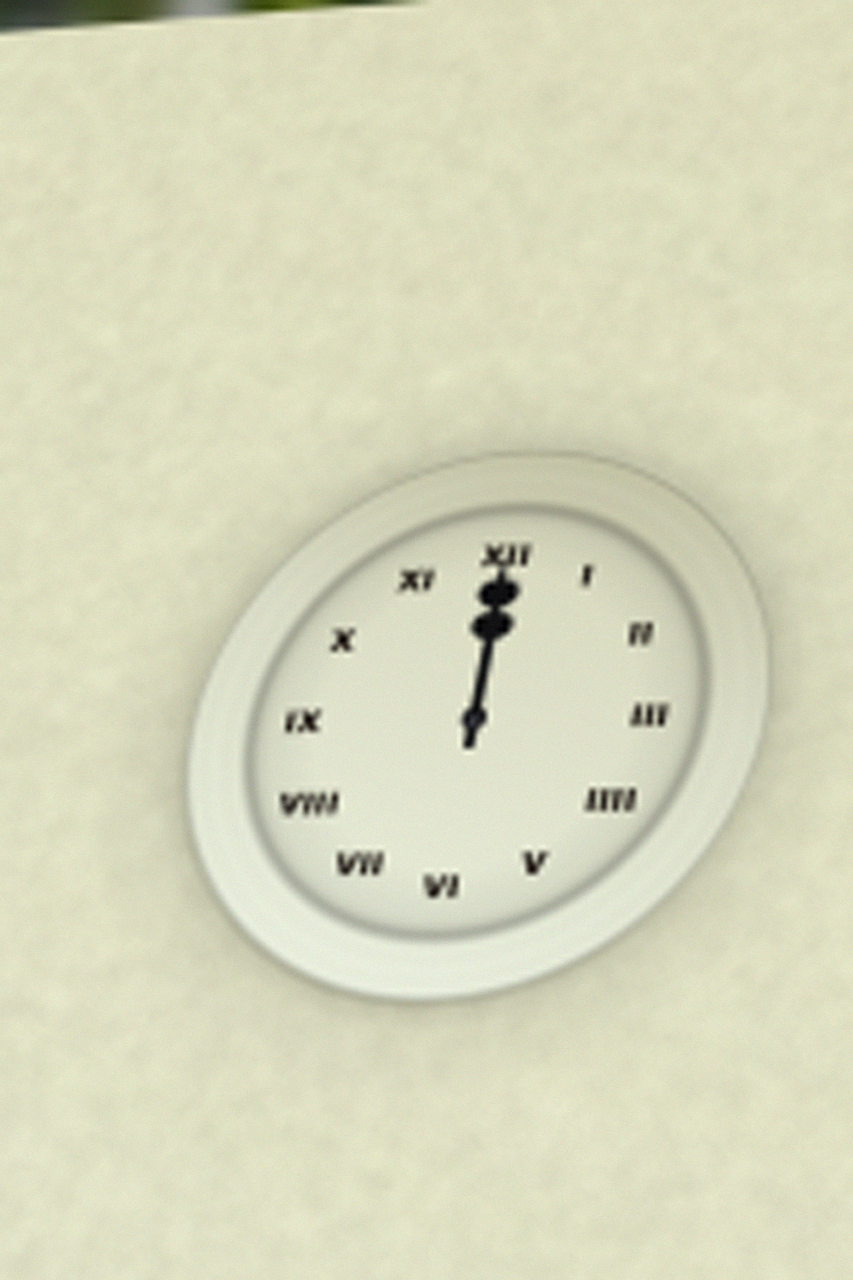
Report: 12.00
